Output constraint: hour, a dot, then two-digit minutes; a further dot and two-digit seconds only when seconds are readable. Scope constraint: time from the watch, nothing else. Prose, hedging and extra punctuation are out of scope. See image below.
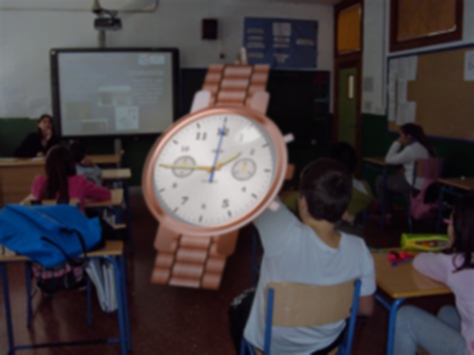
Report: 1.45
